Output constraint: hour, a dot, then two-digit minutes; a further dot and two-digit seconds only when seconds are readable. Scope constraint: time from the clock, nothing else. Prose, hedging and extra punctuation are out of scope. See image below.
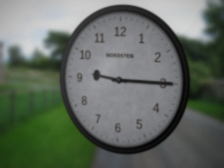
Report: 9.15
